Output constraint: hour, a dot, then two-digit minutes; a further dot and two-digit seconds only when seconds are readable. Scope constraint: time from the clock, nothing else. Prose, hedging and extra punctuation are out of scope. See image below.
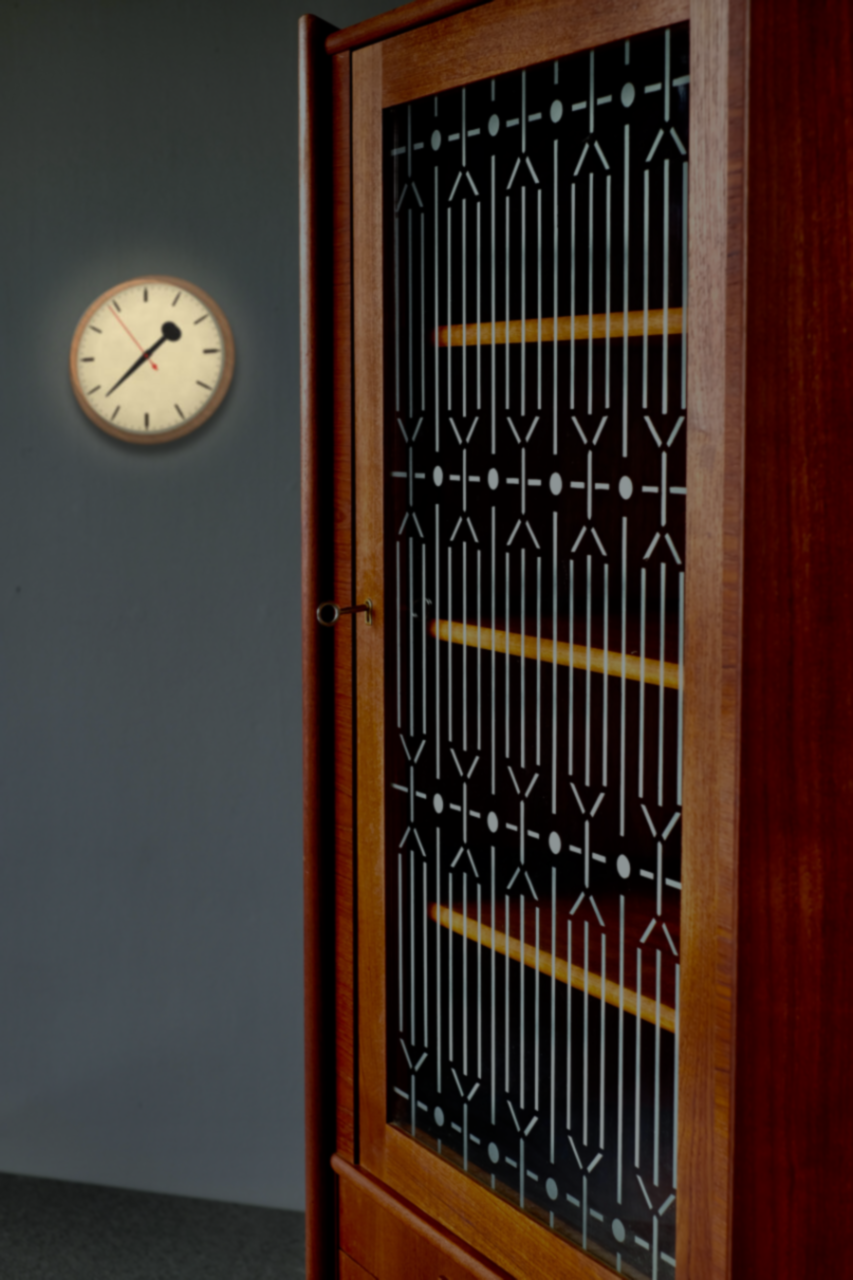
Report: 1.37.54
